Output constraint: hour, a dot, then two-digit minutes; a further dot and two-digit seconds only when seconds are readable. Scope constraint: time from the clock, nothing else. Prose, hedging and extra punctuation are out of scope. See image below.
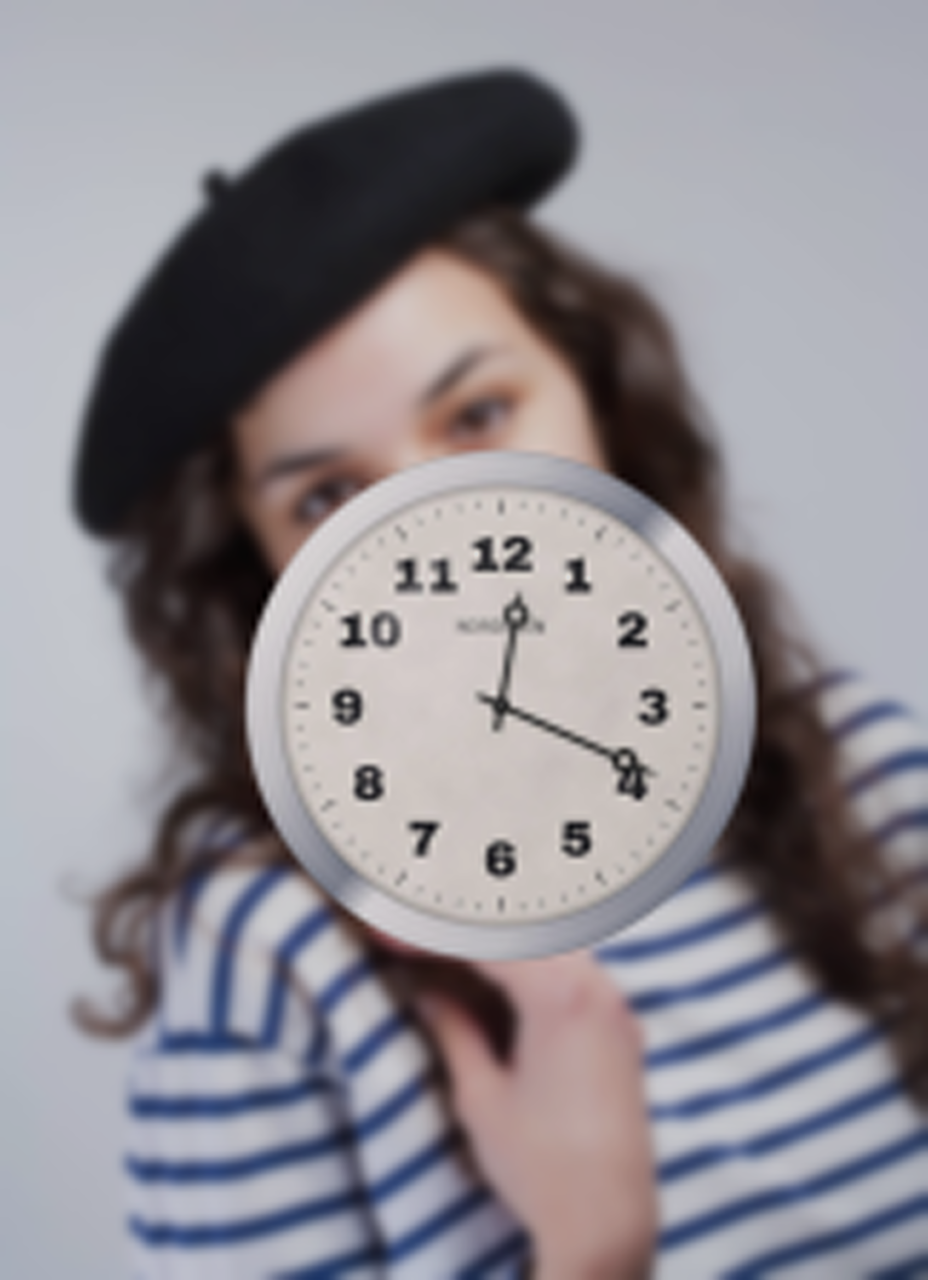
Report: 12.19
